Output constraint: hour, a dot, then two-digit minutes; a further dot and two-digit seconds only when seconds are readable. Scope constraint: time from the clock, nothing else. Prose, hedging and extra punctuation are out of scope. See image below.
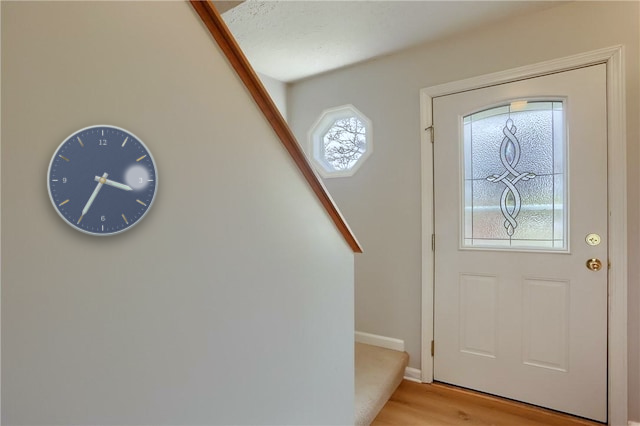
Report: 3.35
